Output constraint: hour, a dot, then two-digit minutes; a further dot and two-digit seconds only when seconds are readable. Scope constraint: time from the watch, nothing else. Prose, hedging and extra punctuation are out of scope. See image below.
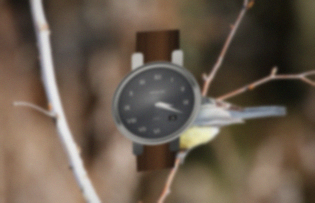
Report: 3.19
